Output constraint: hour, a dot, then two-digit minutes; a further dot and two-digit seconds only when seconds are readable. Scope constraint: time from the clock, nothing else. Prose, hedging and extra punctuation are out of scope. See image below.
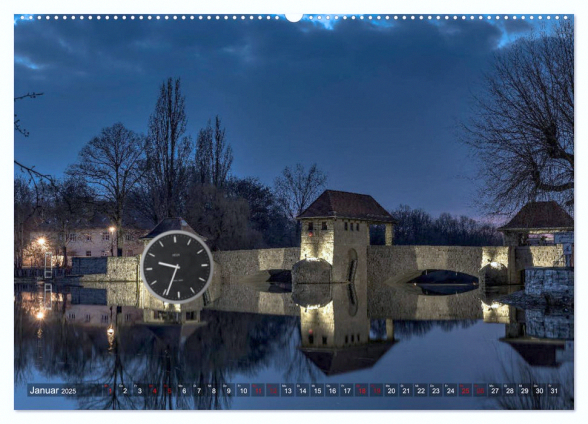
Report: 9.34
